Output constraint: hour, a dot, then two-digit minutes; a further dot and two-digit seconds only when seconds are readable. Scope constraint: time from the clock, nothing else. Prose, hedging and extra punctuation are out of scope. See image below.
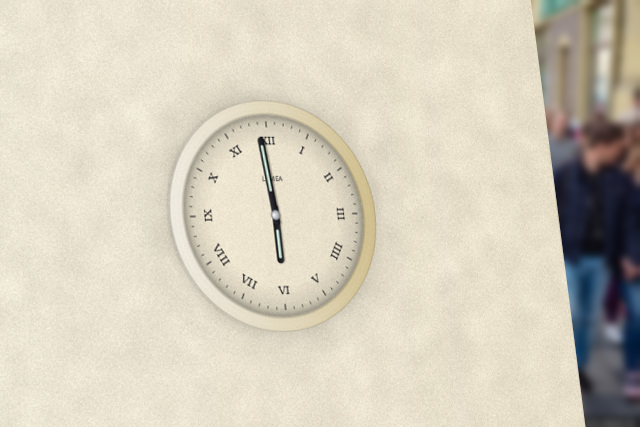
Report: 5.59
